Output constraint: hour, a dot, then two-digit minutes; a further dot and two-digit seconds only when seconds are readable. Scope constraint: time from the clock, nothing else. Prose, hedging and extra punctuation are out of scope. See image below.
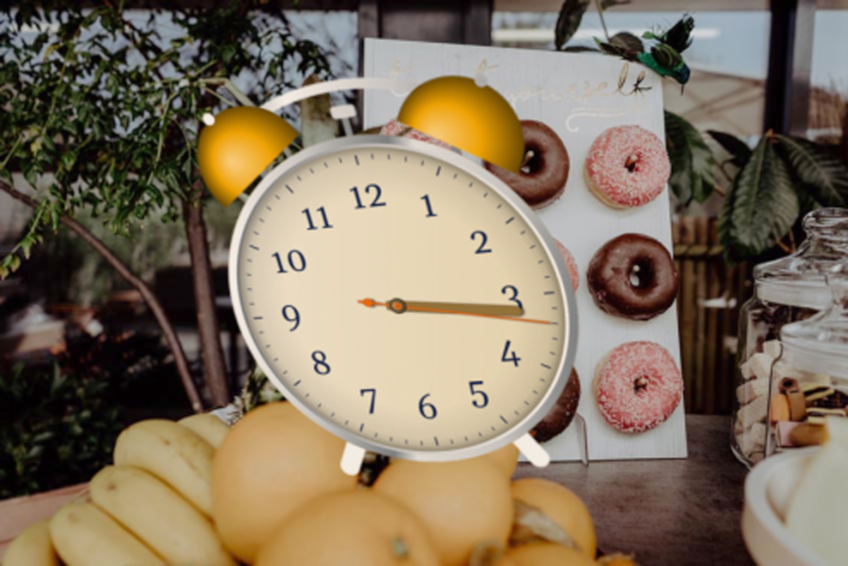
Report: 3.16.17
